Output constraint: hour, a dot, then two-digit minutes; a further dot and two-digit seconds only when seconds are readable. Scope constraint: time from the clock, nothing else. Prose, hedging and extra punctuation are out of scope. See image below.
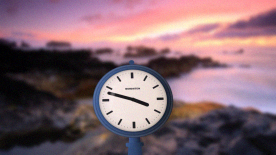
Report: 3.48
